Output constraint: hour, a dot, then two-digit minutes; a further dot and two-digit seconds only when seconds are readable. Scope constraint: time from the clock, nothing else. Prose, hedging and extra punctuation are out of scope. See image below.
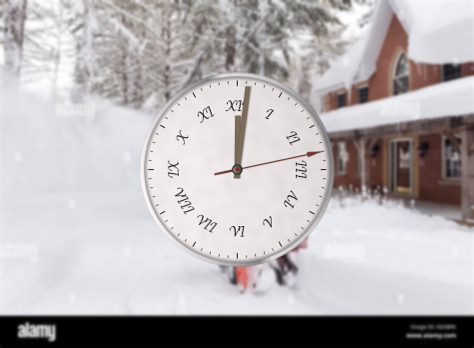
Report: 12.01.13
